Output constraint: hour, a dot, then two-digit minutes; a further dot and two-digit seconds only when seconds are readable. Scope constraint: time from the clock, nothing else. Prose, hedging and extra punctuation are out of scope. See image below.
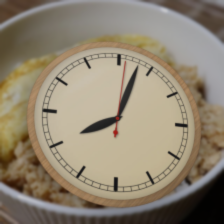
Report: 8.03.01
